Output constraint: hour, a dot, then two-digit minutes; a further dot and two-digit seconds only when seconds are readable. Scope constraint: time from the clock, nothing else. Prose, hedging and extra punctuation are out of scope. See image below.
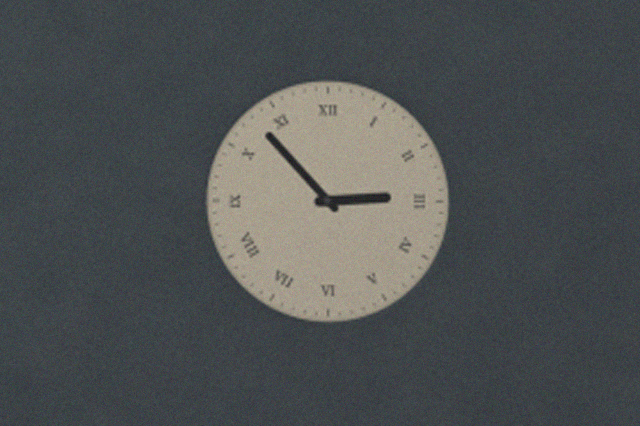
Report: 2.53
